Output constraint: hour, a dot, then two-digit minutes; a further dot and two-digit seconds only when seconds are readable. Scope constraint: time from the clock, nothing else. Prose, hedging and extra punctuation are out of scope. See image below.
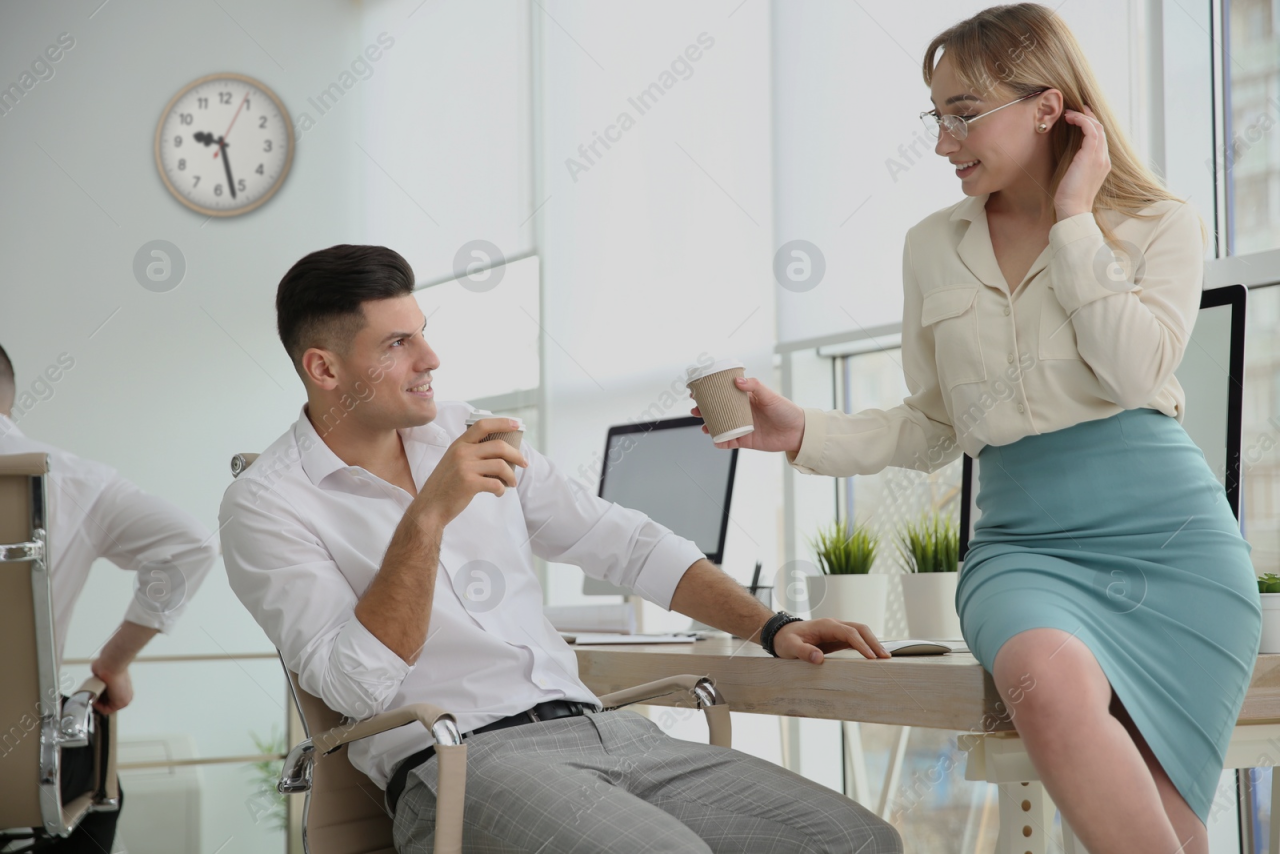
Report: 9.27.04
